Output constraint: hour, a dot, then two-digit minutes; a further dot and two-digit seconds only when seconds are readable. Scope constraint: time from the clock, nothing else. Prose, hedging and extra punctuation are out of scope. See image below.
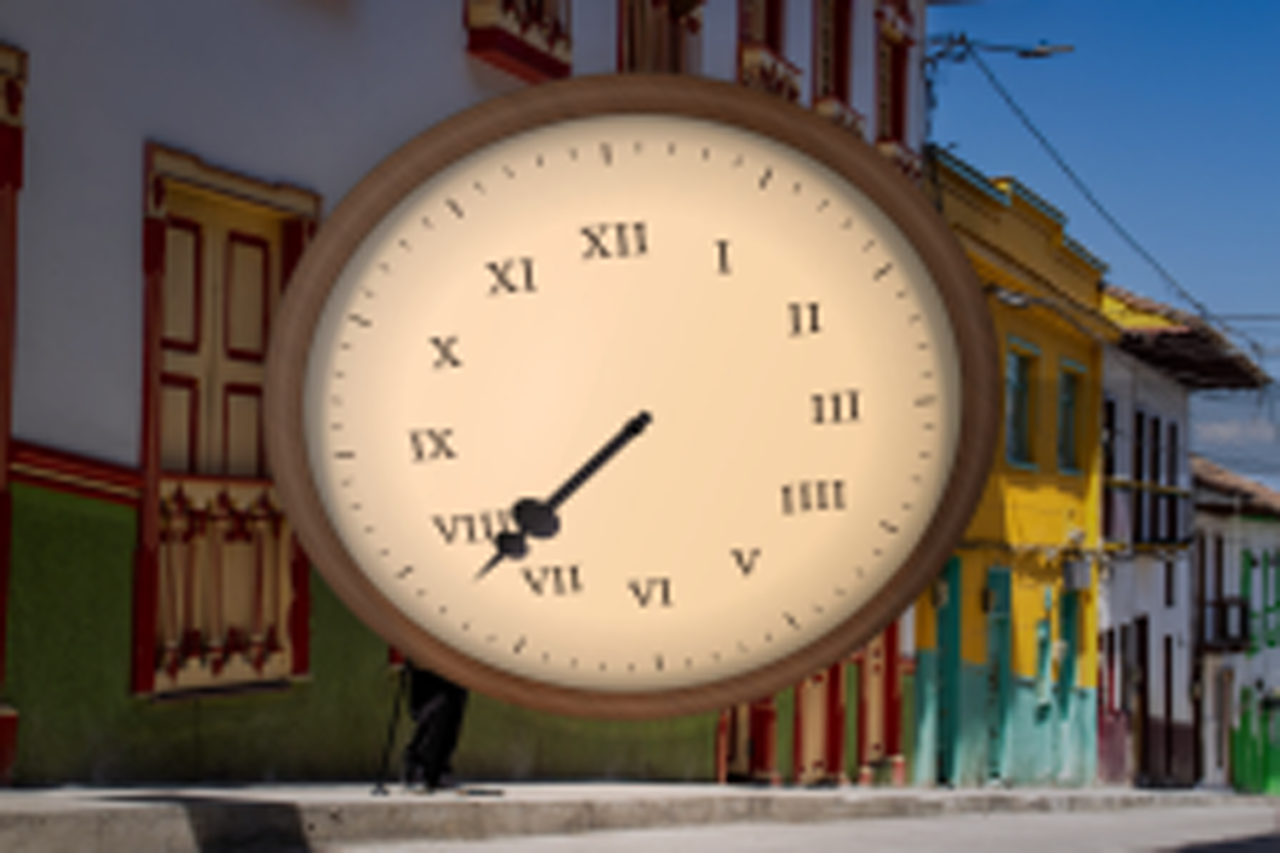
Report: 7.38
